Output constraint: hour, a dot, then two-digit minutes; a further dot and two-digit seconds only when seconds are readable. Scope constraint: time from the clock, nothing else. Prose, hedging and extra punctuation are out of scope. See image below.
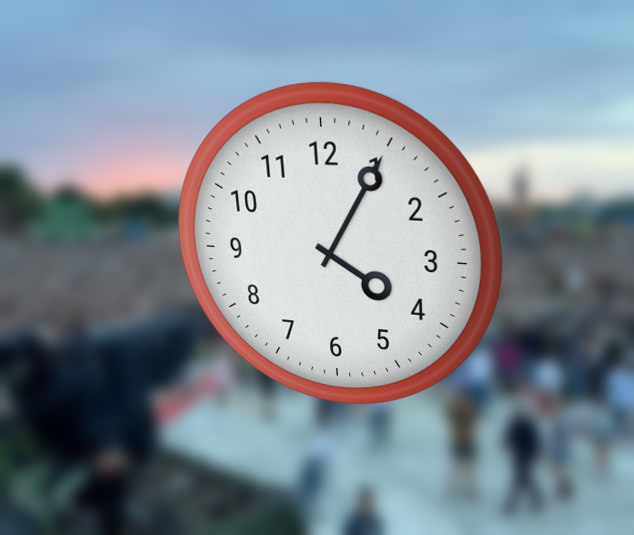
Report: 4.05
